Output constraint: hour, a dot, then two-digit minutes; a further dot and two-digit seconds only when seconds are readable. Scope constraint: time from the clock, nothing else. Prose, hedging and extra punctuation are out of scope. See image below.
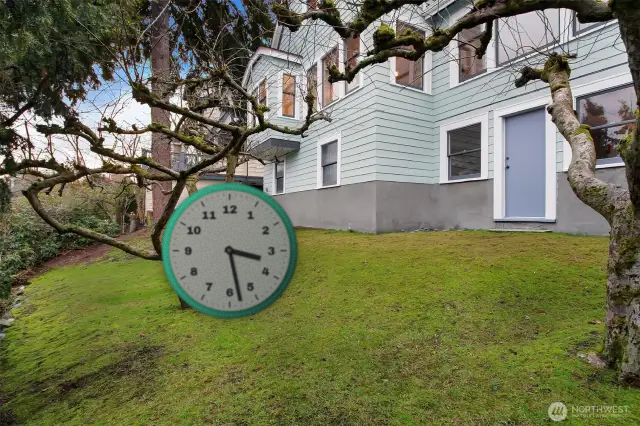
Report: 3.28
